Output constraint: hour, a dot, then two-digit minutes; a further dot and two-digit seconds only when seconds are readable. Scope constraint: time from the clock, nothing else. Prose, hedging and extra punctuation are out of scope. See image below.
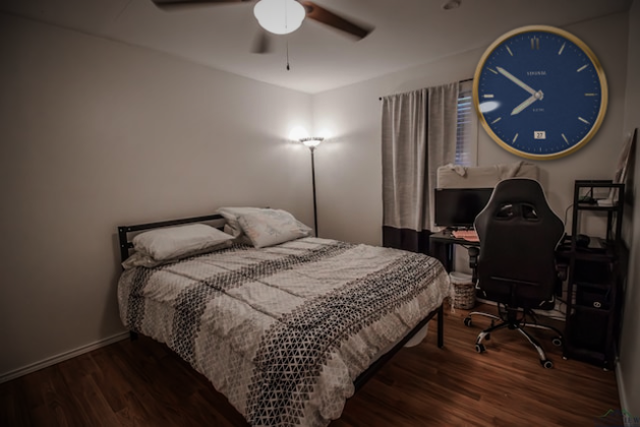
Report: 7.51
